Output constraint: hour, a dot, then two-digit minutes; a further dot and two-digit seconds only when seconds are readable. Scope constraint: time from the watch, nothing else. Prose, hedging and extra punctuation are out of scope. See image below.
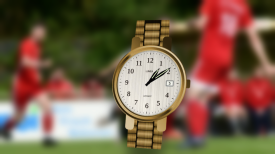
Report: 1.09
